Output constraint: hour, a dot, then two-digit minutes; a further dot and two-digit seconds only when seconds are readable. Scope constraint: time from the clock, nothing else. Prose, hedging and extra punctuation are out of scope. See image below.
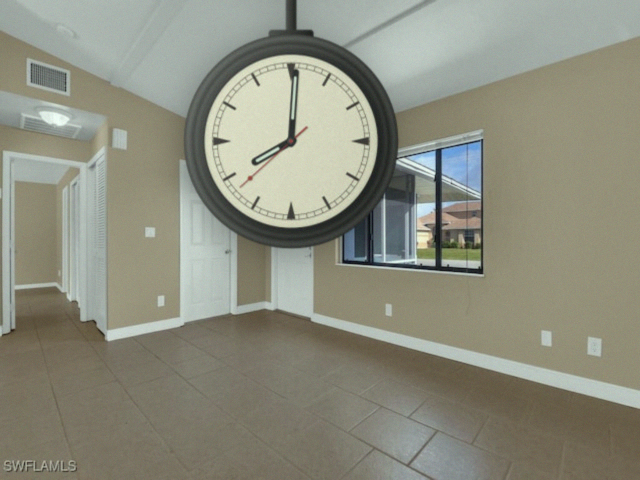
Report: 8.00.38
